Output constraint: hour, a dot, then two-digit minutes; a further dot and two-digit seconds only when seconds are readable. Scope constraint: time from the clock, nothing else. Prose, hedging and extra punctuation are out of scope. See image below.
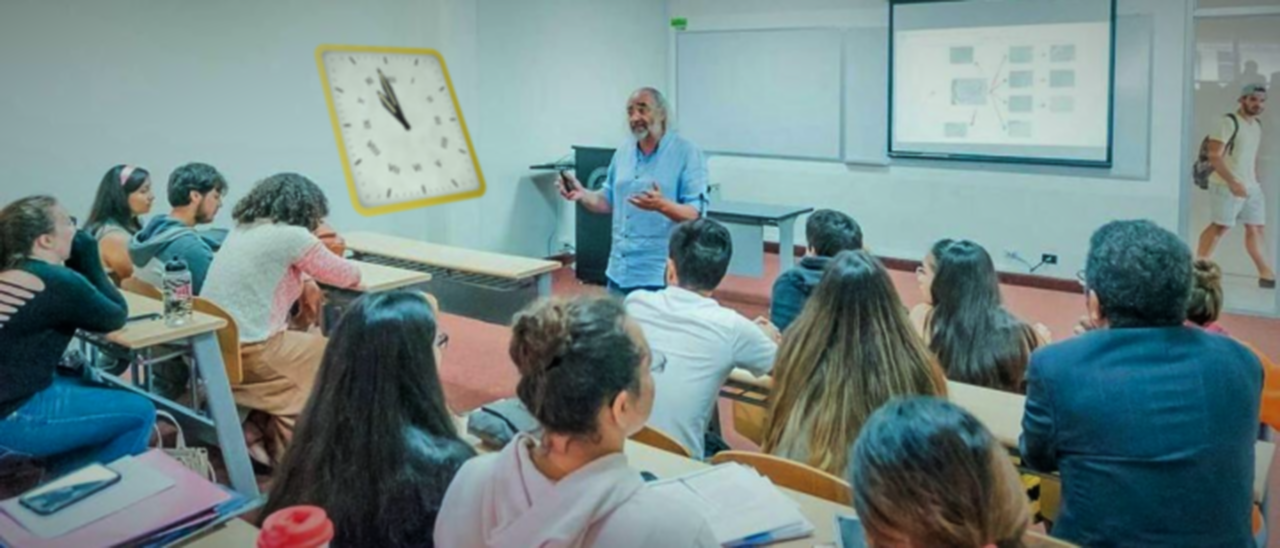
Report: 10.58
